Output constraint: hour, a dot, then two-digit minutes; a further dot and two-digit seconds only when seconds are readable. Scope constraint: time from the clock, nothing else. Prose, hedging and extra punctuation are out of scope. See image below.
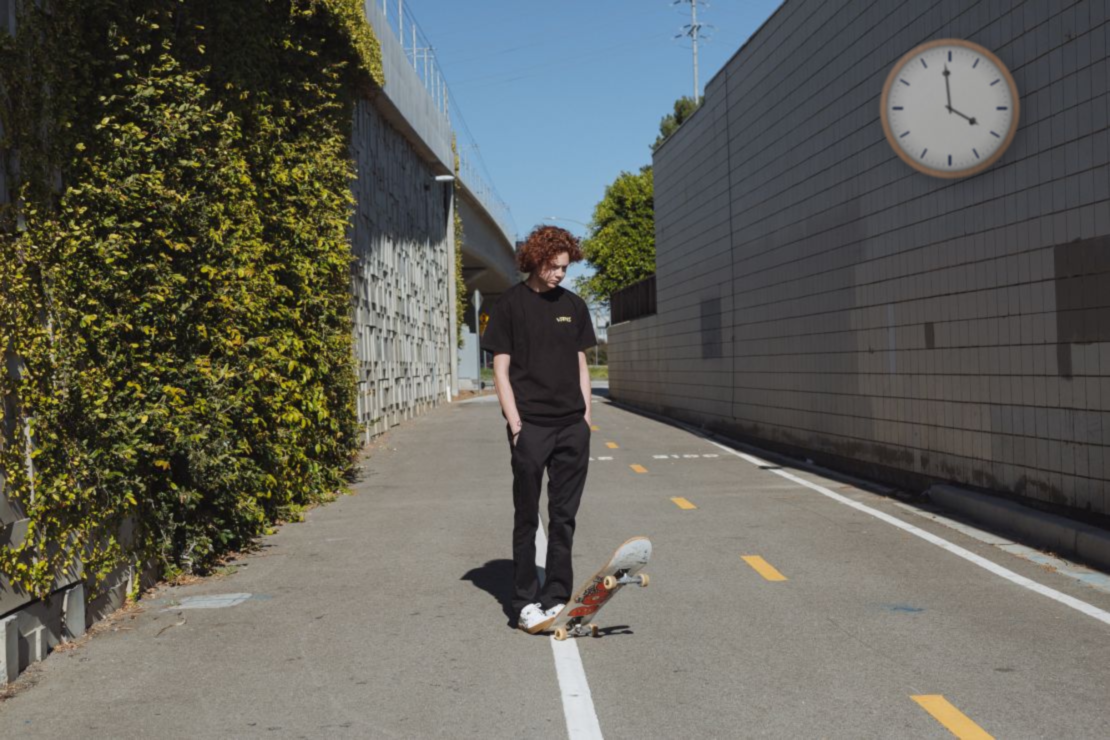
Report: 3.59
